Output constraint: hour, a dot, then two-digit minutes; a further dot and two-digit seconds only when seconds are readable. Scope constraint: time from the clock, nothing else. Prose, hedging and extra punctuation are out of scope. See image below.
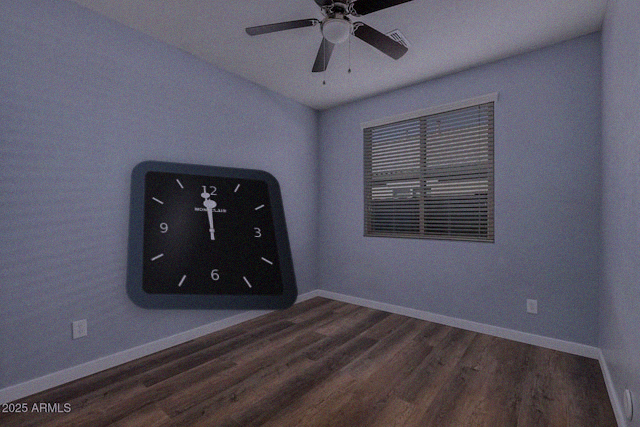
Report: 11.59
